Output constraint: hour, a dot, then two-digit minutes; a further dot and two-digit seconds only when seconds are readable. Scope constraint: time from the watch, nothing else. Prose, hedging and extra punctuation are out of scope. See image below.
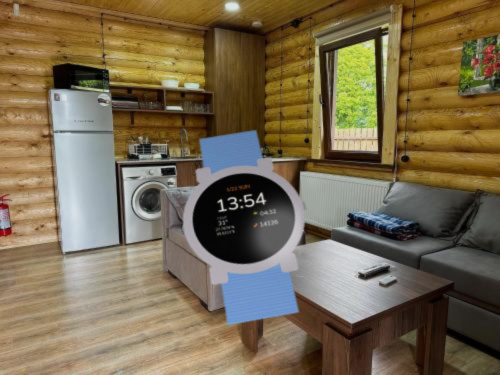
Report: 13.54
